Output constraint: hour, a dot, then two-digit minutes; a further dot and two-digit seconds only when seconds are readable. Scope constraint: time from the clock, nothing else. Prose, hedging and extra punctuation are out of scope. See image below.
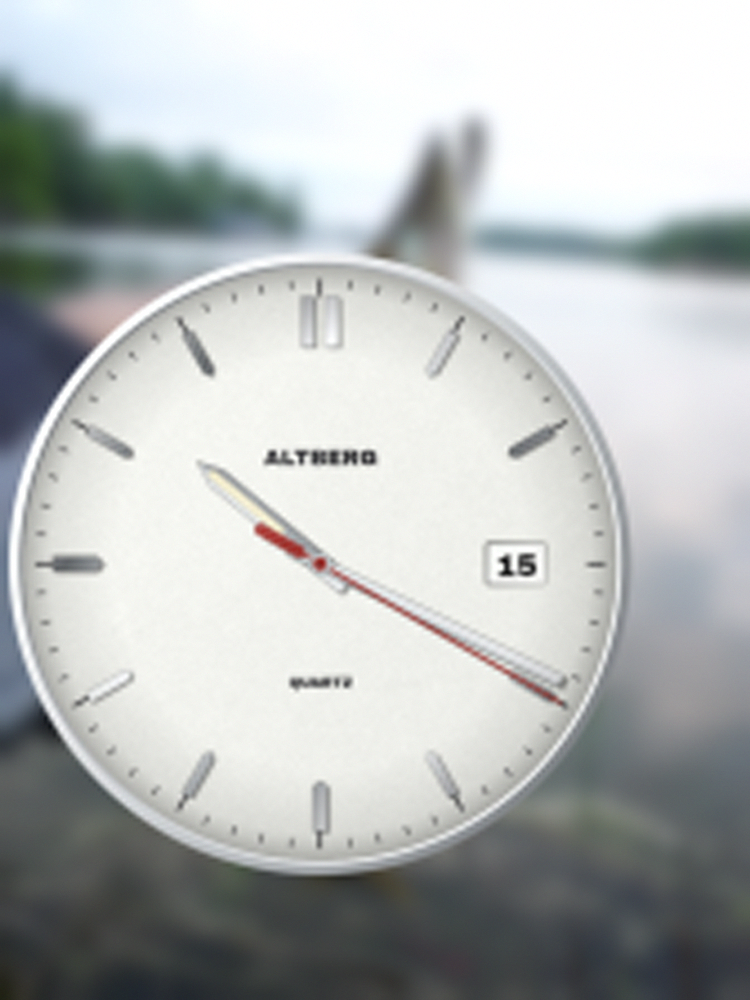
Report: 10.19.20
